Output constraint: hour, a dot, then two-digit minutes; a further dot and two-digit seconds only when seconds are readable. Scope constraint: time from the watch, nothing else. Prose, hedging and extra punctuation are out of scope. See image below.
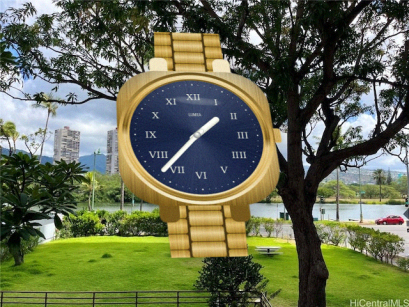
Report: 1.37
